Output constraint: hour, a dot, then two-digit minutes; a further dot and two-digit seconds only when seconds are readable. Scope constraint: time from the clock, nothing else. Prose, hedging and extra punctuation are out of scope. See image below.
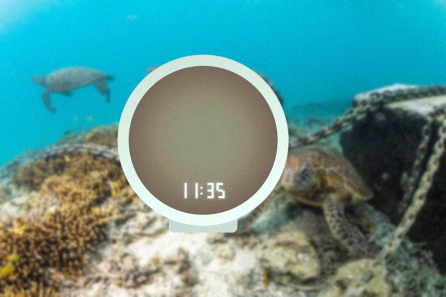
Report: 11.35
